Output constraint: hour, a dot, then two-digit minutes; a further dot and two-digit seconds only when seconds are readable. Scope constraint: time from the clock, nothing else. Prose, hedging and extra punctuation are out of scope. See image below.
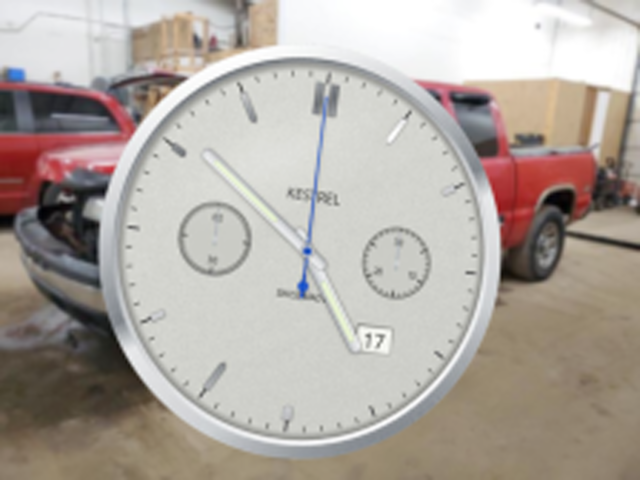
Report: 4.51
